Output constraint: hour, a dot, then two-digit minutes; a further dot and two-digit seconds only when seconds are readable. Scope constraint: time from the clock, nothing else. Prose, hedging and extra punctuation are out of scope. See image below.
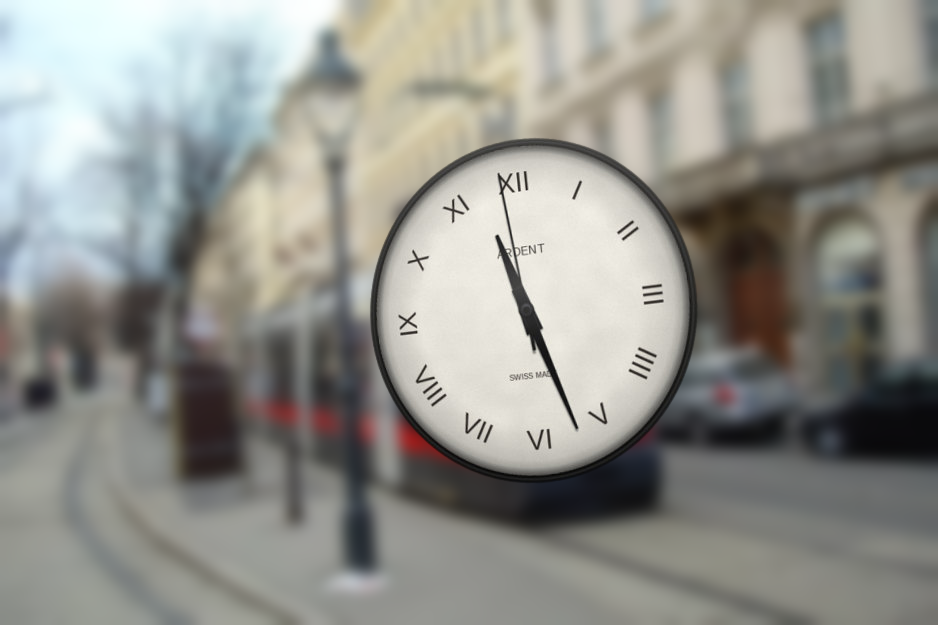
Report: 11.26.59
